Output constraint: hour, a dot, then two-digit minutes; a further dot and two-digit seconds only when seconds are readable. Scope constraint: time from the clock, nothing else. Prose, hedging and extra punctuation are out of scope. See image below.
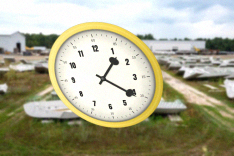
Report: 1.21
